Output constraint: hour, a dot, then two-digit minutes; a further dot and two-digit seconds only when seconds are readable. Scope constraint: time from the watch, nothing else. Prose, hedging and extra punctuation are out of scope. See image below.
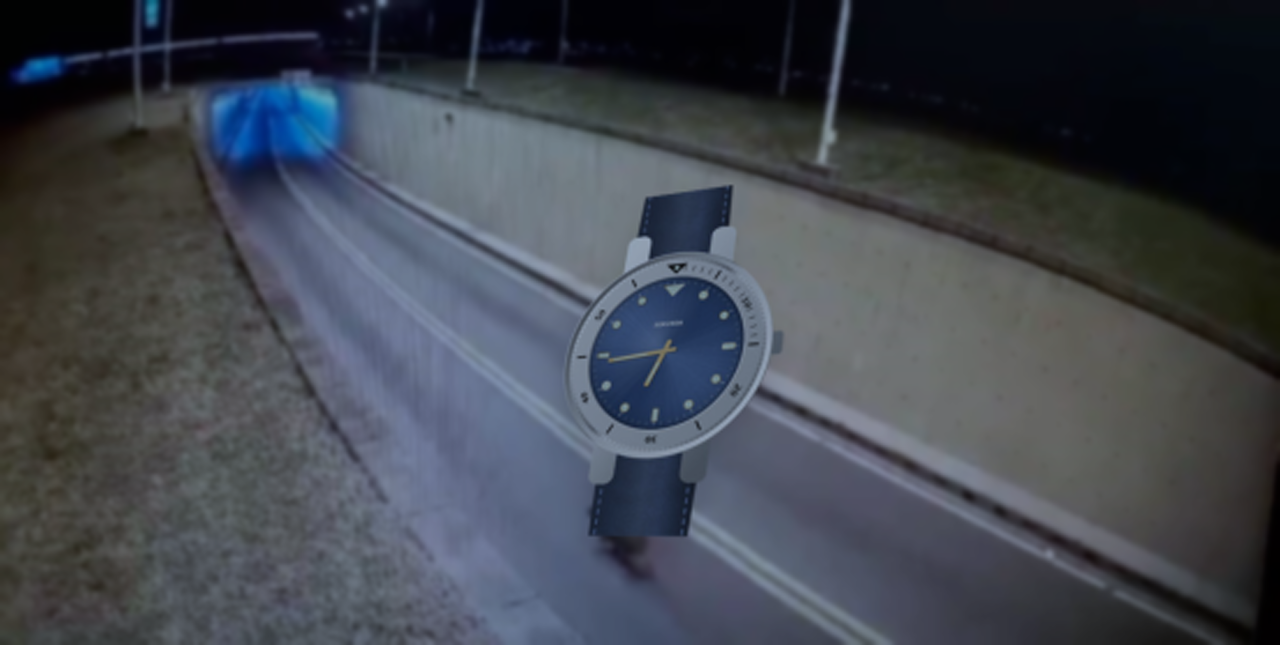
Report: 6.44
